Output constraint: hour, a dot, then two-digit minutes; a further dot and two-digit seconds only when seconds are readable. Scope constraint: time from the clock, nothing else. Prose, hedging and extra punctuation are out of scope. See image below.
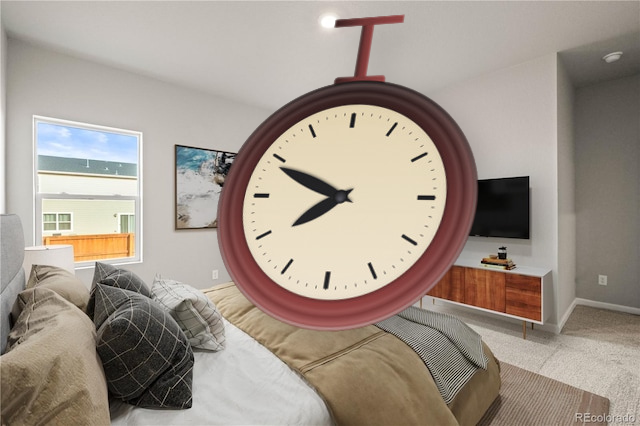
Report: 7.49
